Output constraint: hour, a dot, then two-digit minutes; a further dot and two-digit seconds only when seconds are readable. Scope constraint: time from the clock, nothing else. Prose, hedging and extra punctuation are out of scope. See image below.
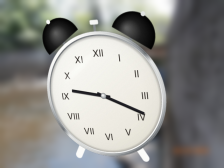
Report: 9.19
